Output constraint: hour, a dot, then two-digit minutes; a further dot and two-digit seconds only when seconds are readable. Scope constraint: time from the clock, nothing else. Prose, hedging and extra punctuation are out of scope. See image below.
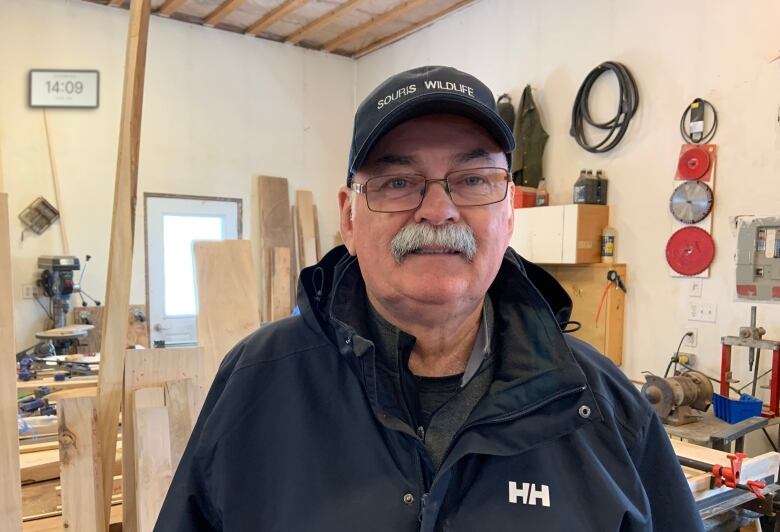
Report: 14.09
